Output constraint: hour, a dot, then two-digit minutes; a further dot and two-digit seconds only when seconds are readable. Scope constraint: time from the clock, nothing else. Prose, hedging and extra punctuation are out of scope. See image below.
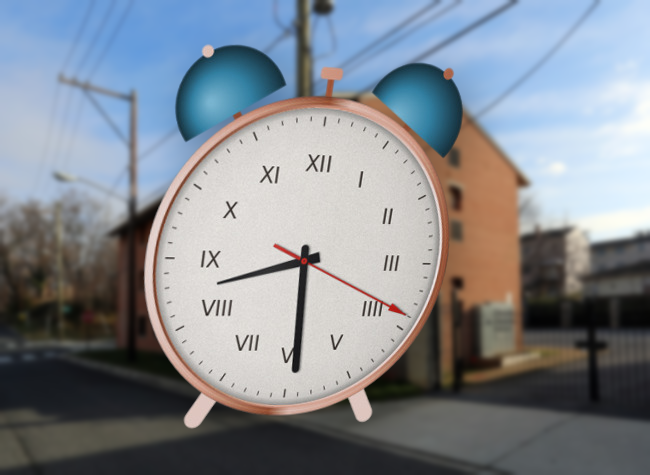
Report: 8.29.19
